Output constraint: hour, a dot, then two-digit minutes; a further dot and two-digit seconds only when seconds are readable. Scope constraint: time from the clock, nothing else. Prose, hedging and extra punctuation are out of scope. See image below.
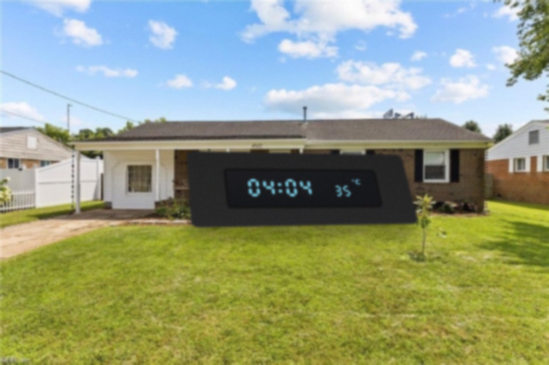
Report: 4.04
